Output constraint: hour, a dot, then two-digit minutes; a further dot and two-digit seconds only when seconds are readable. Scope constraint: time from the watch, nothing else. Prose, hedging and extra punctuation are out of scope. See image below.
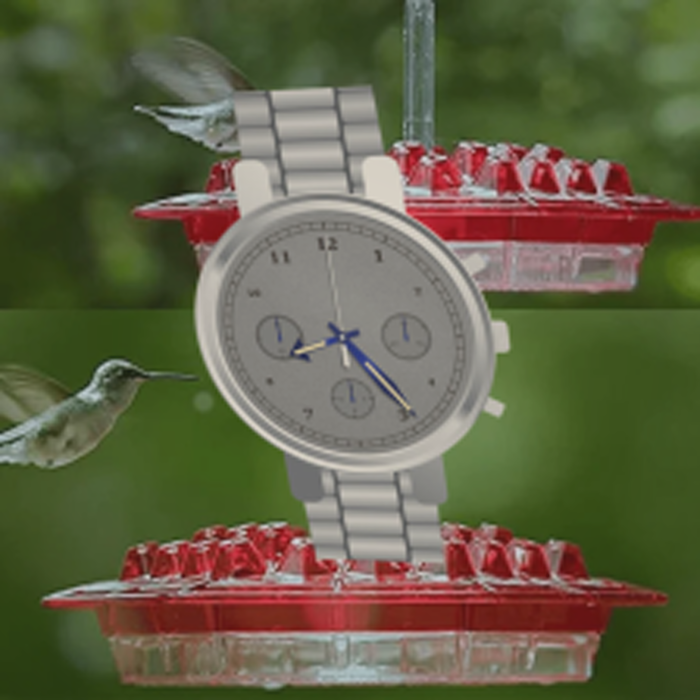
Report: 8.24
